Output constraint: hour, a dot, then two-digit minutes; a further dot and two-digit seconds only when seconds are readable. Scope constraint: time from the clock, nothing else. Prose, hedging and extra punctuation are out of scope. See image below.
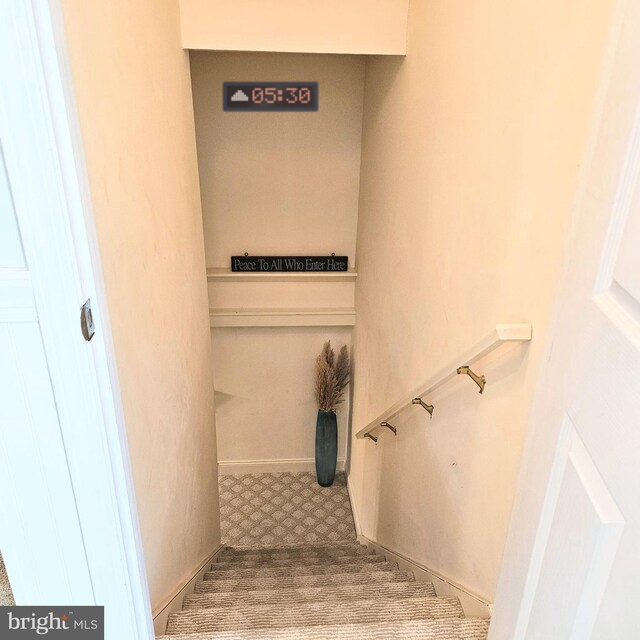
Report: 5.30
